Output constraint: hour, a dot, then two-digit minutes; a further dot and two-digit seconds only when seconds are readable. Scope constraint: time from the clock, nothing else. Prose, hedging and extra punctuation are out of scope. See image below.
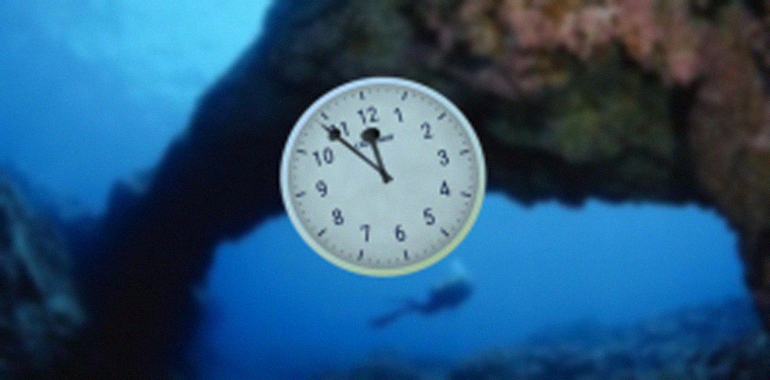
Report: 11.54
